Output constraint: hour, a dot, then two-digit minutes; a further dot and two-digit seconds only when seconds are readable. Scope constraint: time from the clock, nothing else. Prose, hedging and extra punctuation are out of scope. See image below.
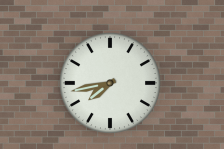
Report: 7.43
